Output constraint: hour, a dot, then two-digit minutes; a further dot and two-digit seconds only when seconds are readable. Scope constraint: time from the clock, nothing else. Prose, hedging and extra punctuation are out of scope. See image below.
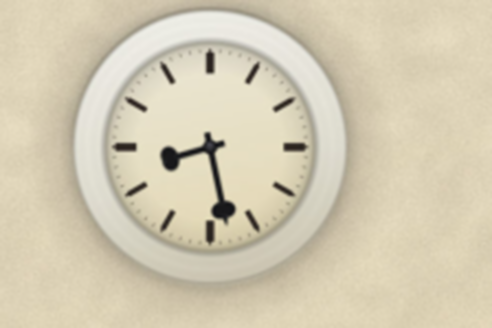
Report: 8.28
